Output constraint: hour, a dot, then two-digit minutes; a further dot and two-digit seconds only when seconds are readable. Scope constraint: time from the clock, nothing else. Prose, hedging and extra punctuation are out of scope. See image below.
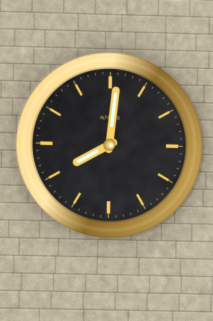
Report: 8.01
